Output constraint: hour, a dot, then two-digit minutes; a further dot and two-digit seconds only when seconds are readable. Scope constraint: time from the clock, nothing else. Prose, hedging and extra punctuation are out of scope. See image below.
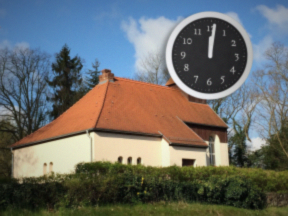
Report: 12.01
